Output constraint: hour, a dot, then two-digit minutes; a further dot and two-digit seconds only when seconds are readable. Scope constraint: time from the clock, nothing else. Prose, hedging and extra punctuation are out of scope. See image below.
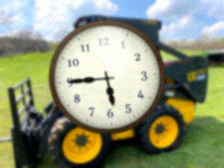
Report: 5.45
